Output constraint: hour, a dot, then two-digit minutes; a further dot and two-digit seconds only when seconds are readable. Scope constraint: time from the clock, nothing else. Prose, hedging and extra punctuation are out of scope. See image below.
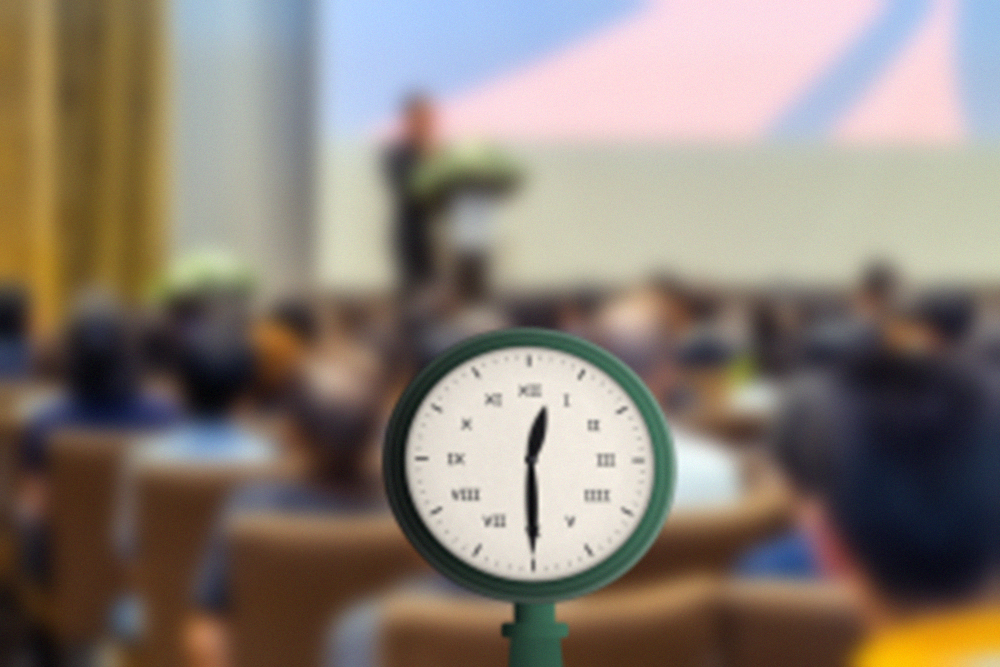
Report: 12.30
